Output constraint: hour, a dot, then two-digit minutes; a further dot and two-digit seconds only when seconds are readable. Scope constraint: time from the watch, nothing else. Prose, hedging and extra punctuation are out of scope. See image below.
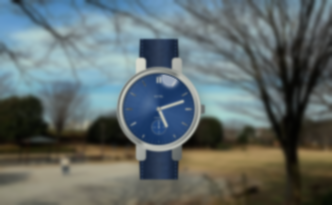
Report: 5.12
